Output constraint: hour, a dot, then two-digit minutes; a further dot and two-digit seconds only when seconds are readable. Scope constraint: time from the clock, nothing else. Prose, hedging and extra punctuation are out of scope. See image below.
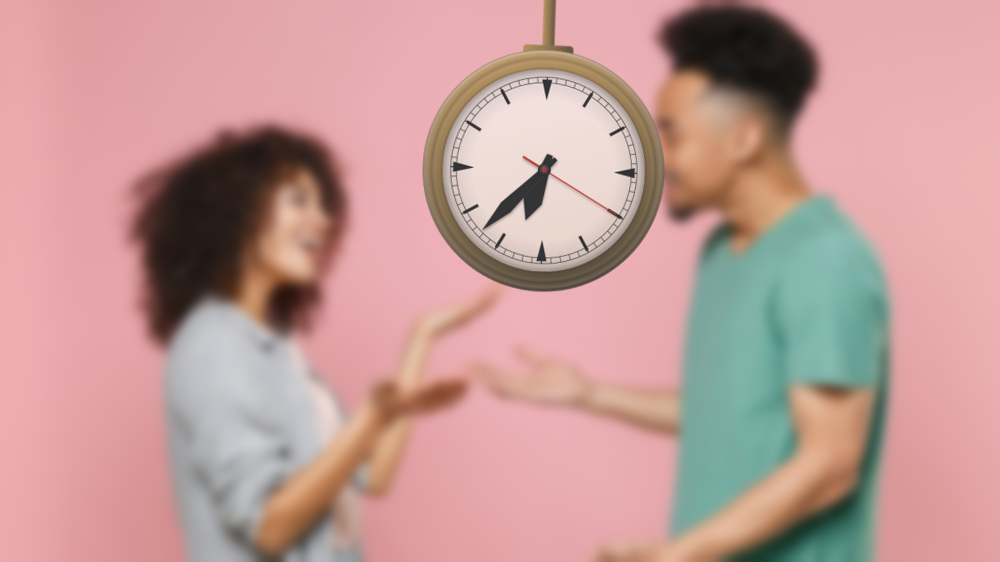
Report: 6.37.20
